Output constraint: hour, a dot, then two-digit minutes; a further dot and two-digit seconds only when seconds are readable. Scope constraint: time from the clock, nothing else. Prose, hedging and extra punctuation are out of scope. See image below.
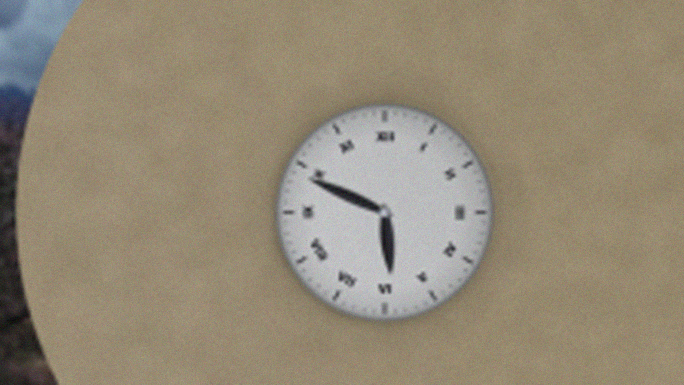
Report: 5.49
